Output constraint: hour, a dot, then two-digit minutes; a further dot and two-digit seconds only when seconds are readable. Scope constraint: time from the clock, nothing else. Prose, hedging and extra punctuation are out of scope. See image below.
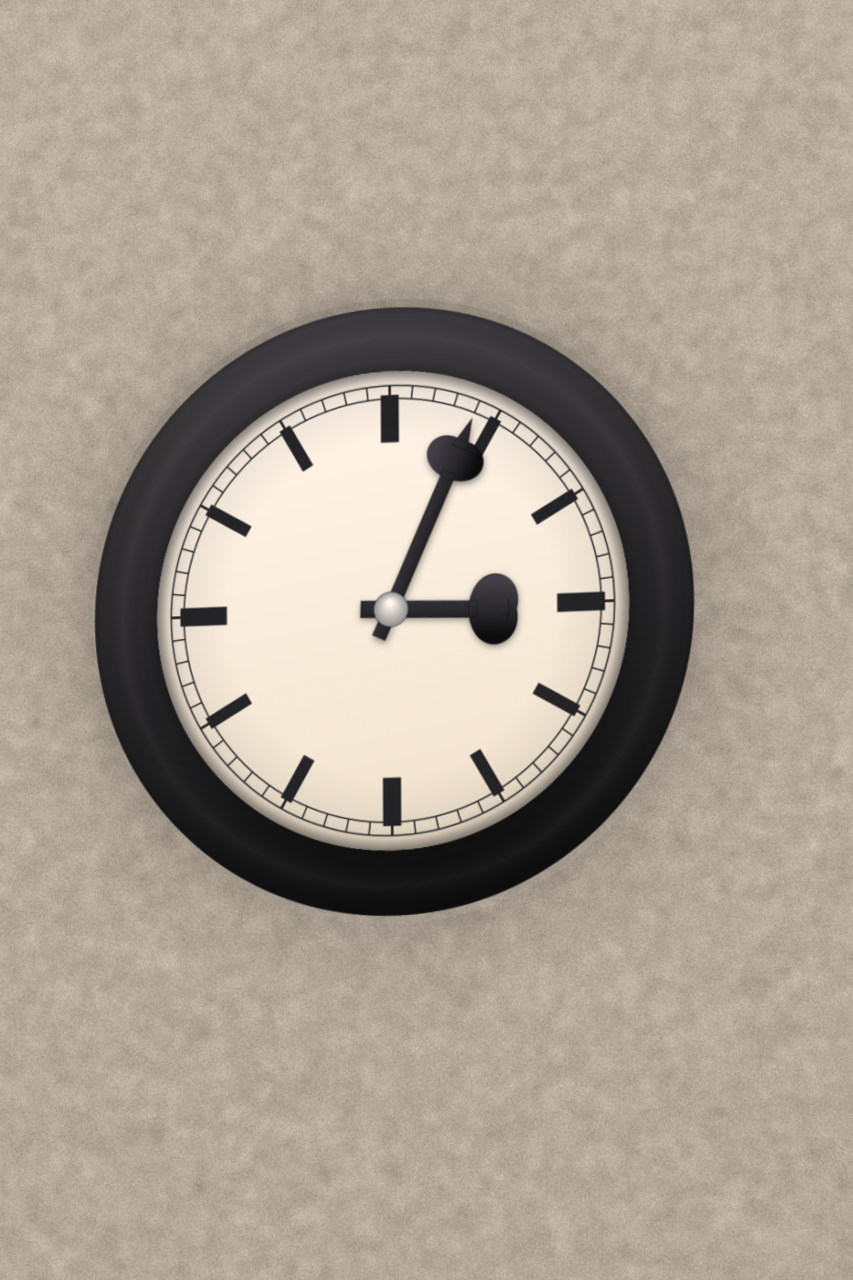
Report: 3.04
